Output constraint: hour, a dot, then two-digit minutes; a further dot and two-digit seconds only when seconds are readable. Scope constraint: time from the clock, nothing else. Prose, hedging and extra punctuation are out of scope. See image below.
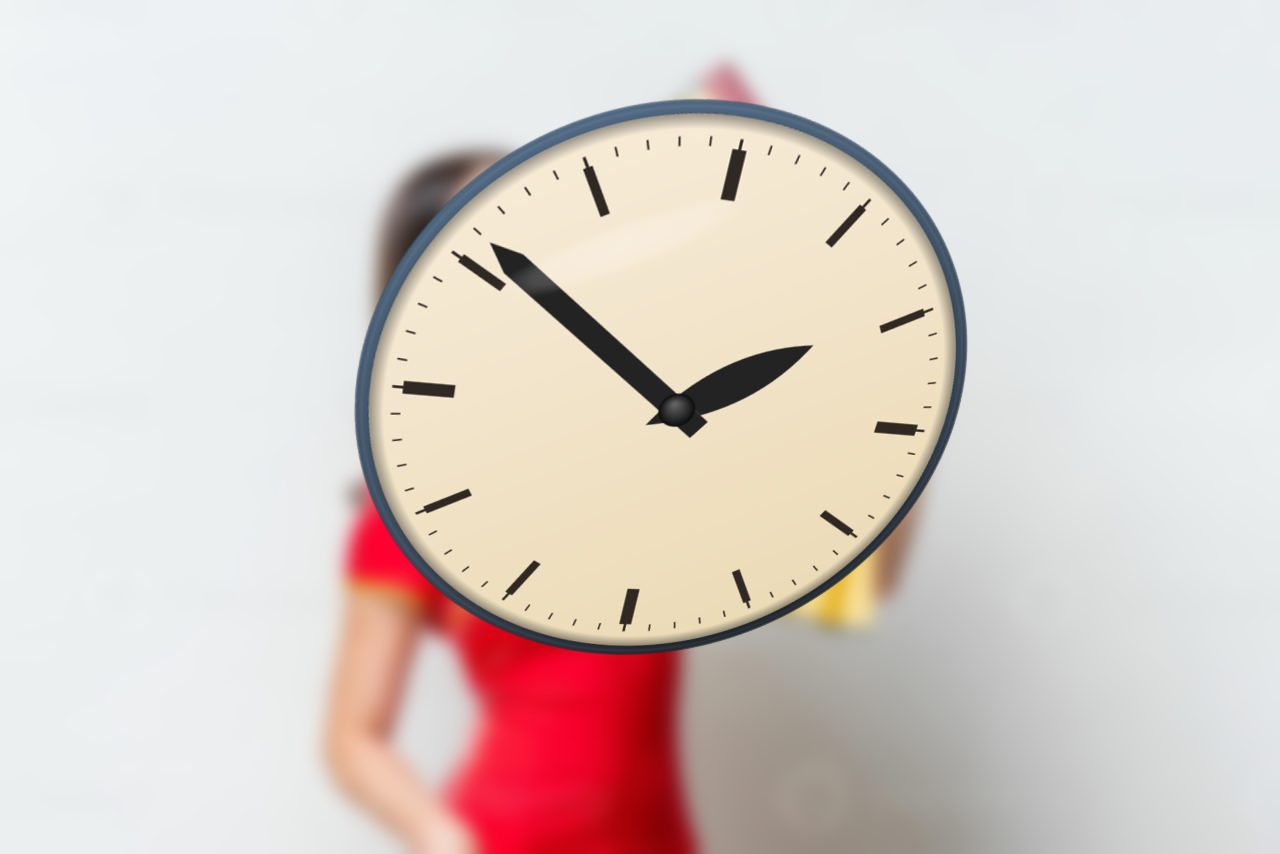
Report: 1.51
